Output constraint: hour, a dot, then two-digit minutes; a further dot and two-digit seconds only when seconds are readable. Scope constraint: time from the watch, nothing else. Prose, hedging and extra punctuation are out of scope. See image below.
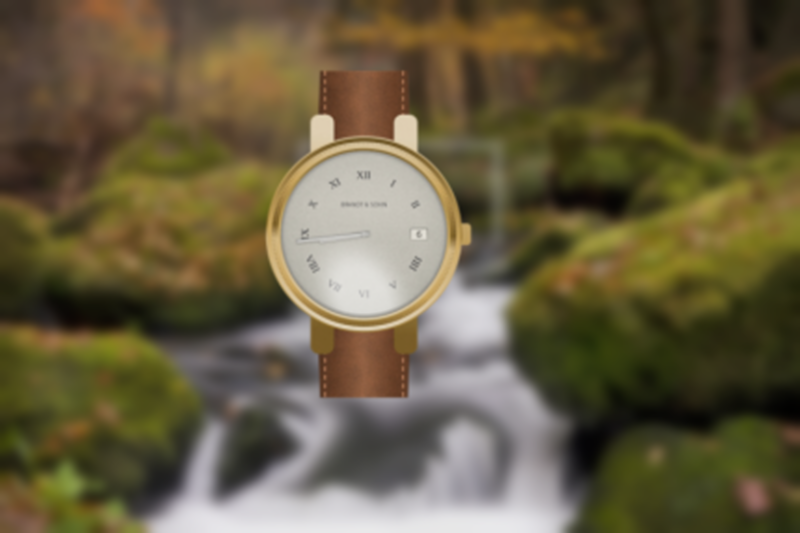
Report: 8.44
